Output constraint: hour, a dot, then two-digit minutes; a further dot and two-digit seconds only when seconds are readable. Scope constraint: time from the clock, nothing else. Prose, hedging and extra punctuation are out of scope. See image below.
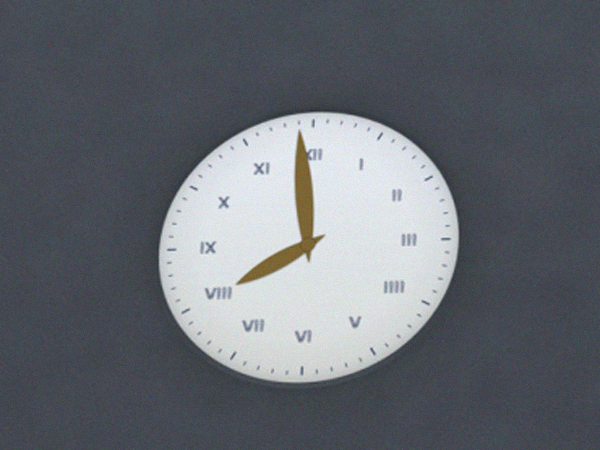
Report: 7.59
